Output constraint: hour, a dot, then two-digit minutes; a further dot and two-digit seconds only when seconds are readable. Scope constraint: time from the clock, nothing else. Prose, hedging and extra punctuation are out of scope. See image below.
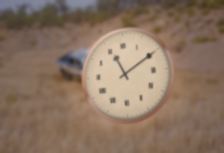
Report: 11.10
